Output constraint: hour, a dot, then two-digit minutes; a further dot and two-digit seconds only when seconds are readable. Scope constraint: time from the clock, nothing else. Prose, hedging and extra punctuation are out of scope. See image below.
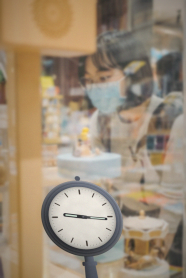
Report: 9.16
